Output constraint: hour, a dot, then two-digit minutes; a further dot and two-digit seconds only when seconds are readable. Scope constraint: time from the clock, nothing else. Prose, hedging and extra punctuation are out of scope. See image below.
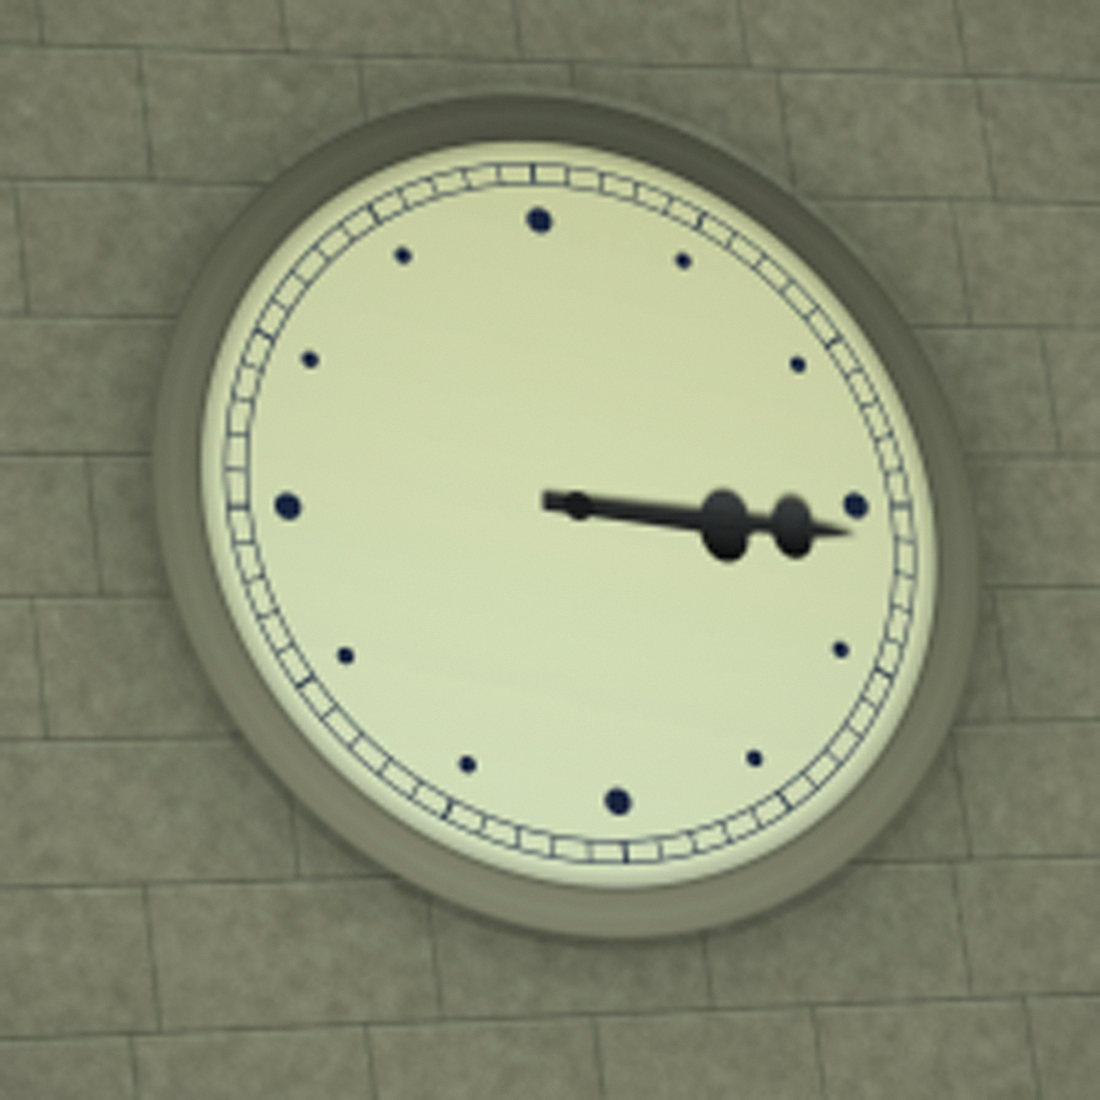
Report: 3.16
